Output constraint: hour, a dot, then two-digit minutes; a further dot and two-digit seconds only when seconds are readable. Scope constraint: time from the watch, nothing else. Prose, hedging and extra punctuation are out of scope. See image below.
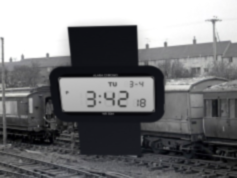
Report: 3.42
